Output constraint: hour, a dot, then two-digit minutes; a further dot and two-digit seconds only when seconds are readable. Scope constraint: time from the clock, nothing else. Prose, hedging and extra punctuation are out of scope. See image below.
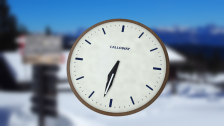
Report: 6.32
